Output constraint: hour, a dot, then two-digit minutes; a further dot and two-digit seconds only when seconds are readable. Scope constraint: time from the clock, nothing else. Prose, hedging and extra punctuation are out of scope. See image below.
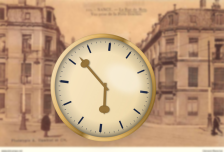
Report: 5.52
